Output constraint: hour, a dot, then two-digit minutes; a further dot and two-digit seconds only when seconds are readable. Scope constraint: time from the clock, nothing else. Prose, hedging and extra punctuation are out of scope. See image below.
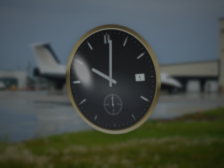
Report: 10.01
